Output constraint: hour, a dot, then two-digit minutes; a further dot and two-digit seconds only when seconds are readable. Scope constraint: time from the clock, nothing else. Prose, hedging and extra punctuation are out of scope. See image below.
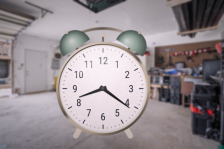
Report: 8.21
